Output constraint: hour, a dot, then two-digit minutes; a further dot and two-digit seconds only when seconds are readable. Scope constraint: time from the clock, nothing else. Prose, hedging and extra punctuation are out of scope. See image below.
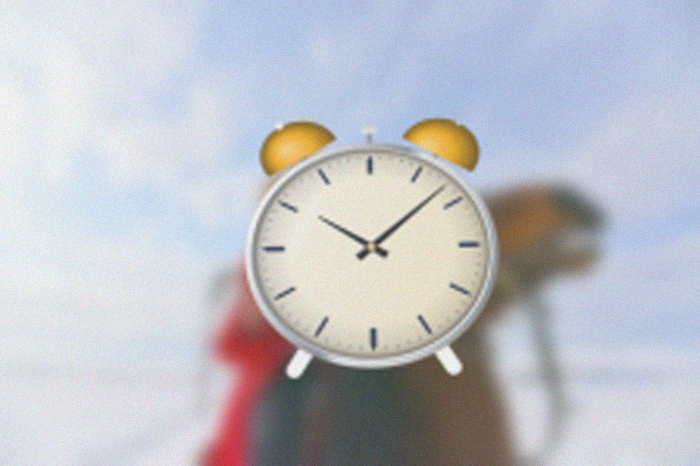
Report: 10.08
